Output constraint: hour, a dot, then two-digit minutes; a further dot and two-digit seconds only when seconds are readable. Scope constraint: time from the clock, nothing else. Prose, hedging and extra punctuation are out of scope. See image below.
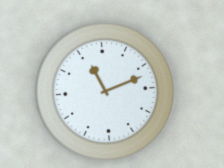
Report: 11.12
